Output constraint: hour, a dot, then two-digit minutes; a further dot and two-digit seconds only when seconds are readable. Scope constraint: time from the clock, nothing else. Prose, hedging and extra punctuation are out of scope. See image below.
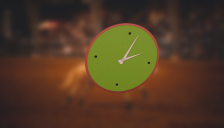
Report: 2.03
